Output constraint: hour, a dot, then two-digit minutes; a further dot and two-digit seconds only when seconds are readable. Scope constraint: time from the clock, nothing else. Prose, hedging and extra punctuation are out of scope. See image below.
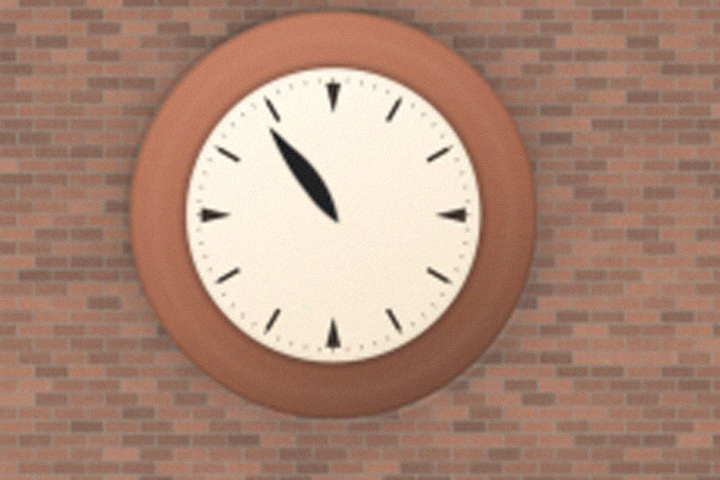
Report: 10.54
